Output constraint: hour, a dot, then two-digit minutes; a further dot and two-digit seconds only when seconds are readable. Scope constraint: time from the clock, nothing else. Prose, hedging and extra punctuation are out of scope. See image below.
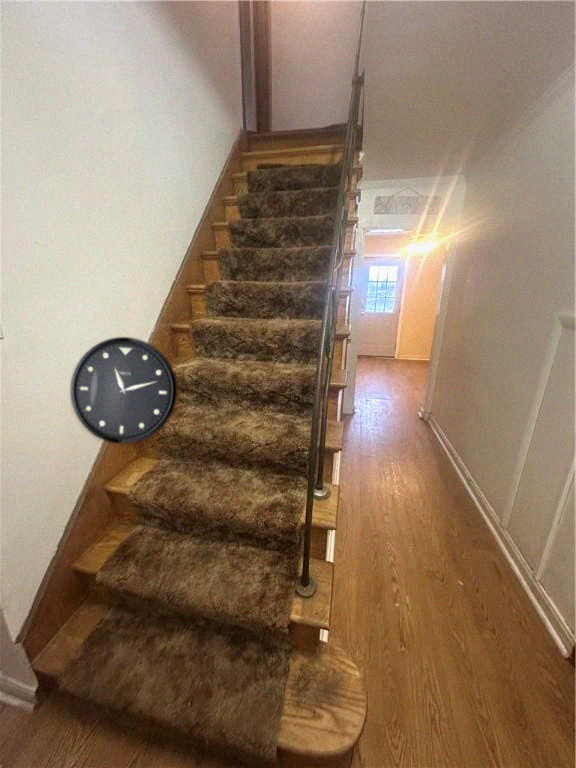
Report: 11.12
